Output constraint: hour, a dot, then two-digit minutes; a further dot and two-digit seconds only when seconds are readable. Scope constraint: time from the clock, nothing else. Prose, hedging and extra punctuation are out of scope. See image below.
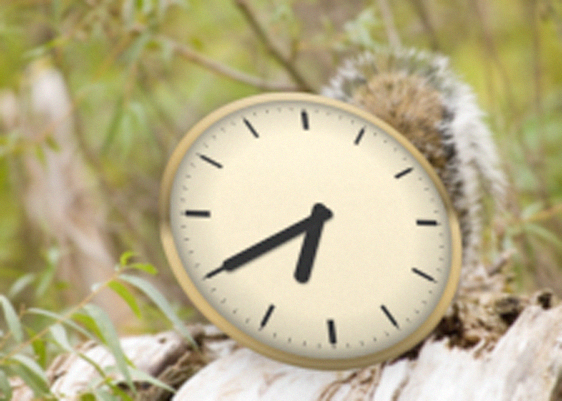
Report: 6.40
